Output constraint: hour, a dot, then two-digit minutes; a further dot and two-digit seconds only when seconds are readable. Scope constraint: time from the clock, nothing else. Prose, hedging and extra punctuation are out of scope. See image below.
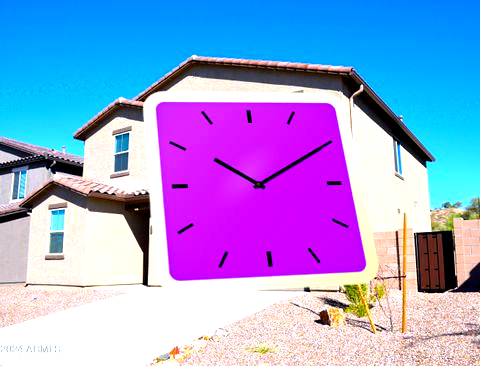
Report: 10.10
